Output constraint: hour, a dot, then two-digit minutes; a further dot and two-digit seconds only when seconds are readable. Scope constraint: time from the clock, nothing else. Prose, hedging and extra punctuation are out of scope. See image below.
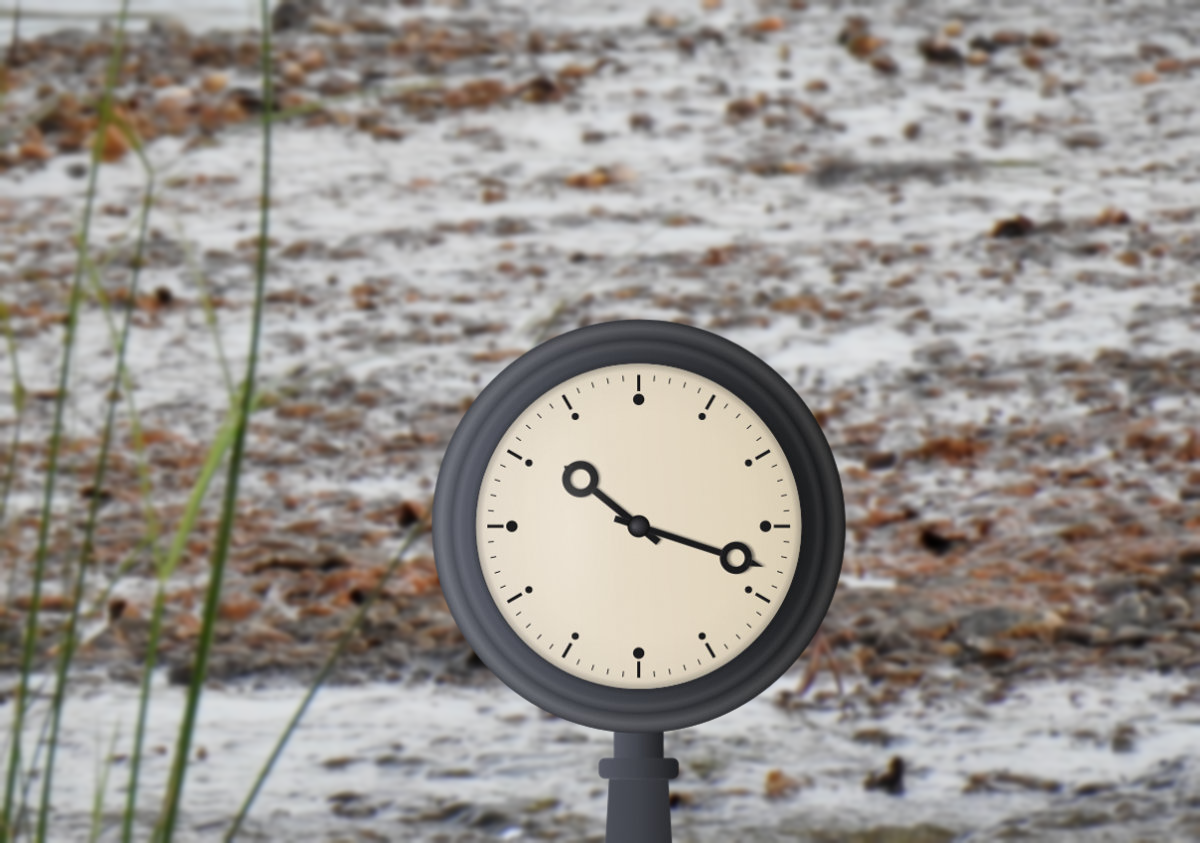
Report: 10.18
